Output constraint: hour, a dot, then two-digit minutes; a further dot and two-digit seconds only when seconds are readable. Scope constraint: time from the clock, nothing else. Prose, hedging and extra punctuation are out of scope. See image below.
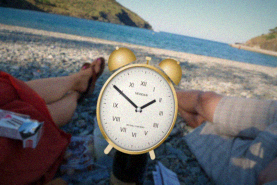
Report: 1.50
